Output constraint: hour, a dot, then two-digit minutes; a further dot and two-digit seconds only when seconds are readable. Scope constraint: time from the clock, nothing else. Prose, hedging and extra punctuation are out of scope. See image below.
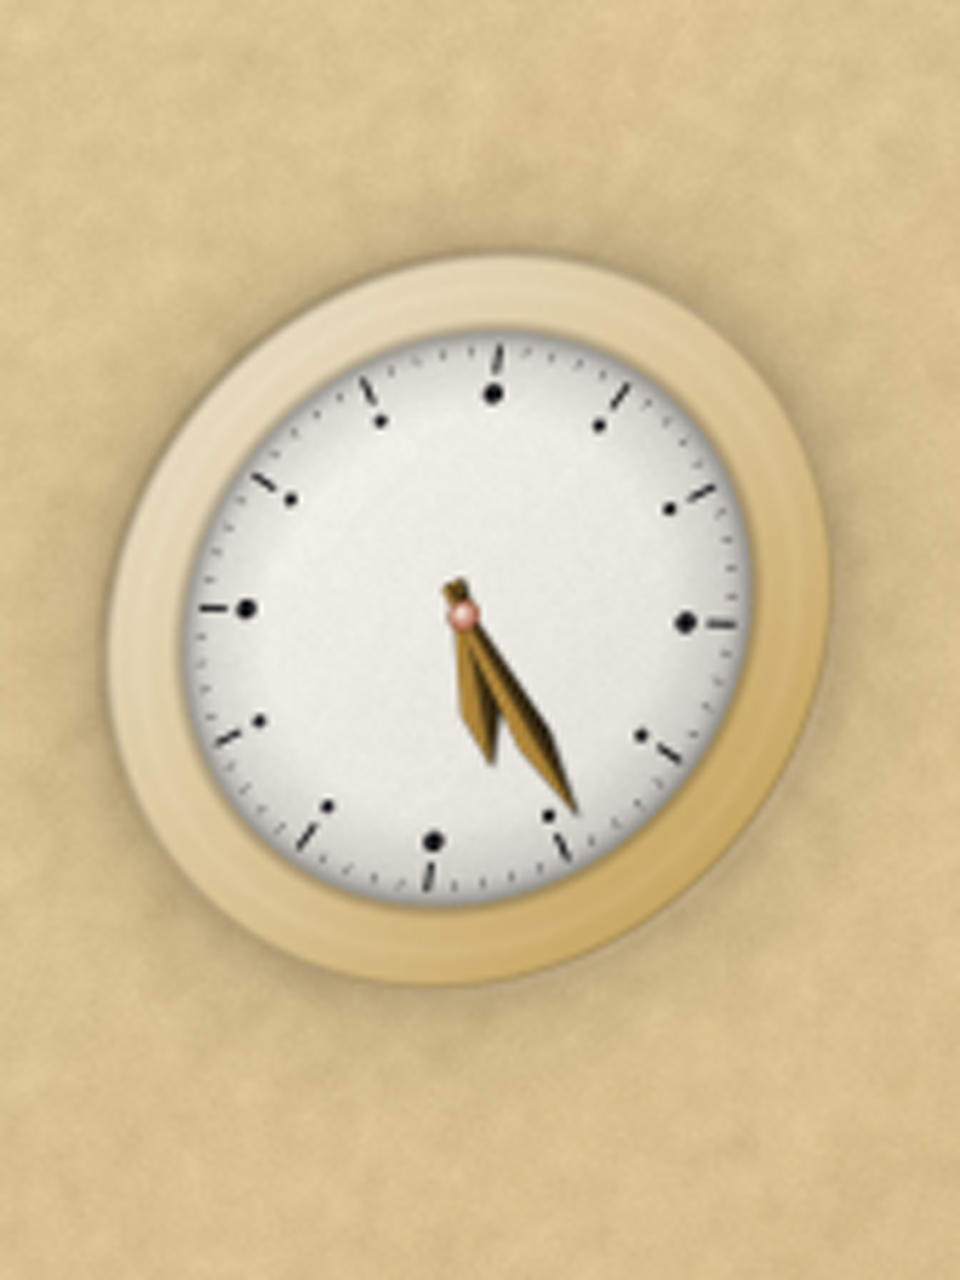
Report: 5.24
